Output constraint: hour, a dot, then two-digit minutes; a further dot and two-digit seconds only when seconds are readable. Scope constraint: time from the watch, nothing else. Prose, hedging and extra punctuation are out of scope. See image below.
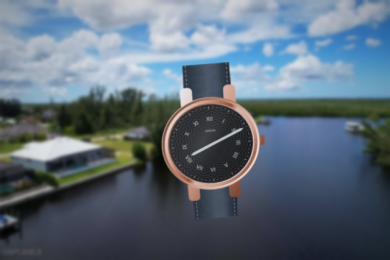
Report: 8.11
